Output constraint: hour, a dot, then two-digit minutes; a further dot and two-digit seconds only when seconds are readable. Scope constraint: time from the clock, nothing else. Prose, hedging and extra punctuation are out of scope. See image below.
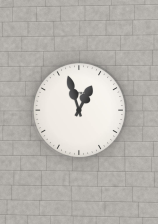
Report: 12.57
